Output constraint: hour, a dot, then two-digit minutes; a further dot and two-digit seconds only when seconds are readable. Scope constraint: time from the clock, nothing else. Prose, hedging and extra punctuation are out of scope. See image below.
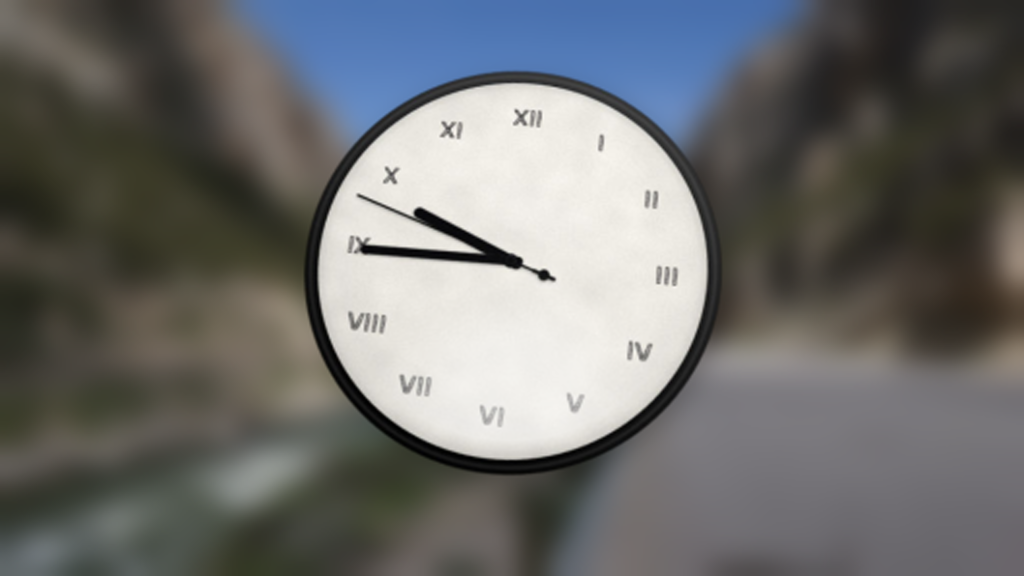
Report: 9.44.48
